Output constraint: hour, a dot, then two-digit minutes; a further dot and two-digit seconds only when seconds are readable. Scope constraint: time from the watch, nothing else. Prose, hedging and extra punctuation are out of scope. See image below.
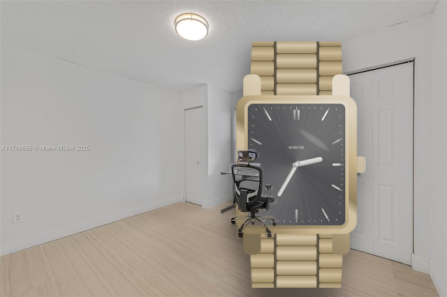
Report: 2.35
